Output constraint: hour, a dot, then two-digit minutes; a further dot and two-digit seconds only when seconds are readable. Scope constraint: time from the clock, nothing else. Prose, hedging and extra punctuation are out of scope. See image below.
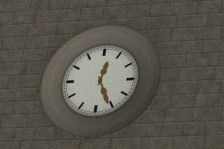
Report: 12.26
